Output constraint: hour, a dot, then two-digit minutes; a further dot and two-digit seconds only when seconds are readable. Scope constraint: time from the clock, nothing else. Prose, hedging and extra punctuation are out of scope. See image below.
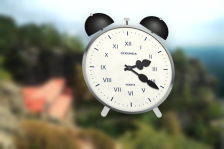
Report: 2.21
